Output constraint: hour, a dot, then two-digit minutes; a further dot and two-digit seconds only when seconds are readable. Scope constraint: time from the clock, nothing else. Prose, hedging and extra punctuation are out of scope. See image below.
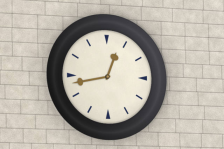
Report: 12.43
